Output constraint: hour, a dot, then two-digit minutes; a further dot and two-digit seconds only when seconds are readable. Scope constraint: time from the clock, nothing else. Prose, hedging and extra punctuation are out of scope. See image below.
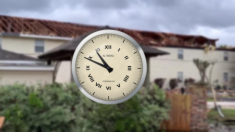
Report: 10.49
